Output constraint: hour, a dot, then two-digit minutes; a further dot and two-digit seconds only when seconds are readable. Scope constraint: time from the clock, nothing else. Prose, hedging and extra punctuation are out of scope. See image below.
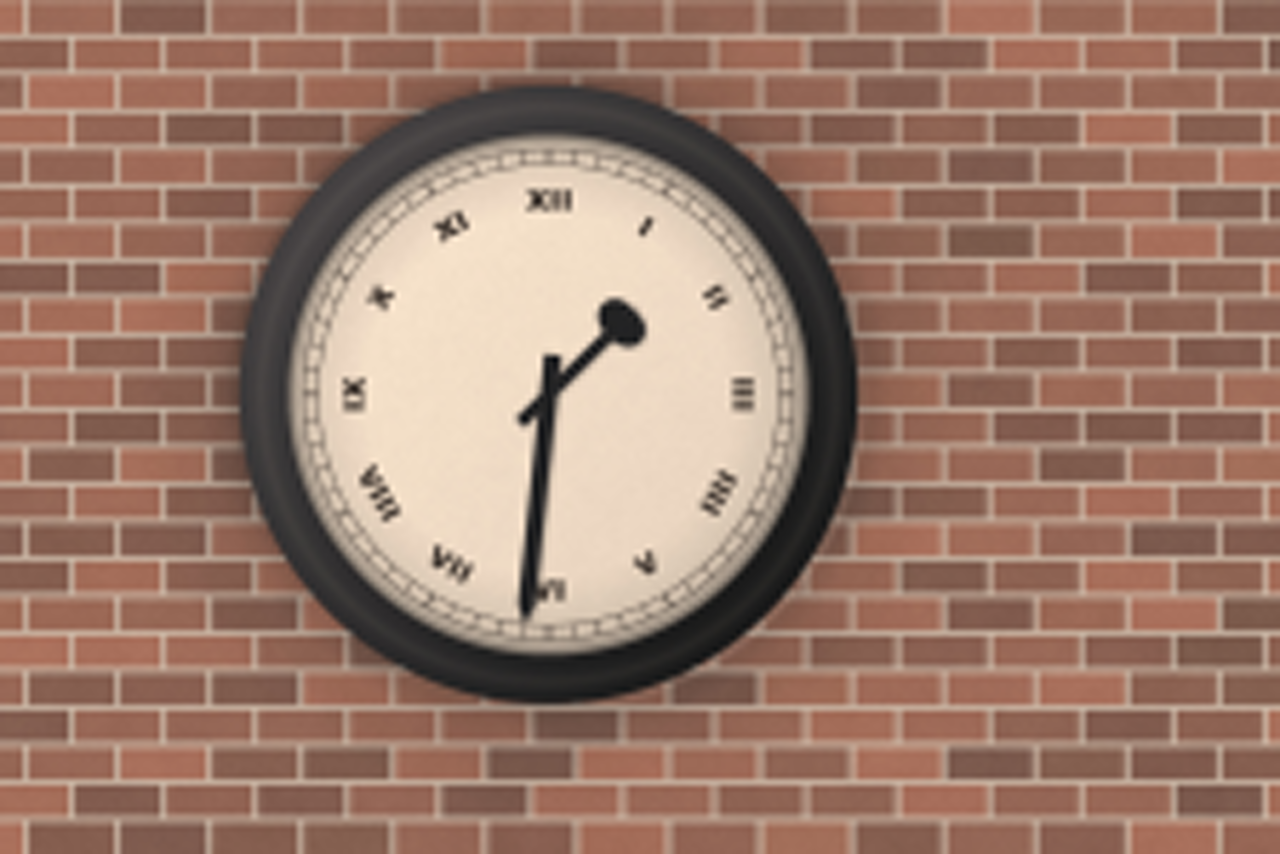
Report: 1.31
